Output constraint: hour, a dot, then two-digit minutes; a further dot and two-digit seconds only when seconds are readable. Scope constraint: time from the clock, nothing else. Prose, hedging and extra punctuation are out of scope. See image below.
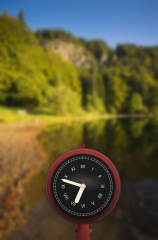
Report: 6.48
